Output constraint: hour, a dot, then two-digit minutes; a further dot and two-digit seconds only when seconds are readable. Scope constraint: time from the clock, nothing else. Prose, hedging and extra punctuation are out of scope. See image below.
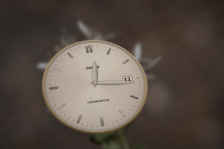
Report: 12.16
